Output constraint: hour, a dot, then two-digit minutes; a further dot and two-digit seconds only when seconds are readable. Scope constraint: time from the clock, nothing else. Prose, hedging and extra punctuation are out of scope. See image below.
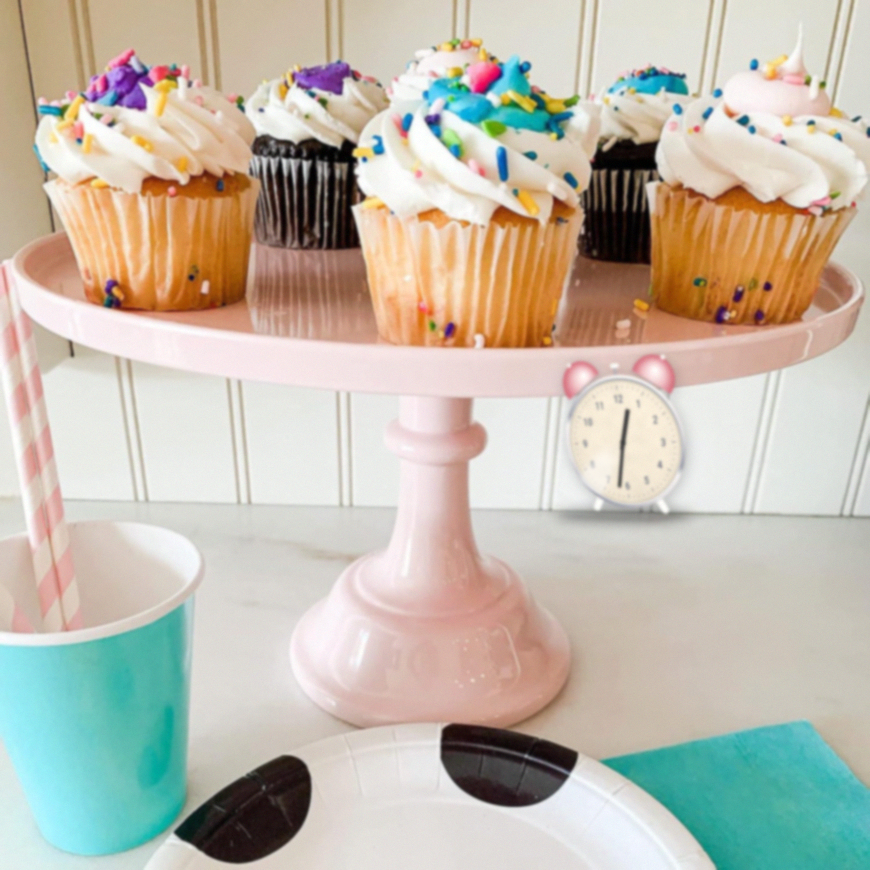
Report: 12.32
